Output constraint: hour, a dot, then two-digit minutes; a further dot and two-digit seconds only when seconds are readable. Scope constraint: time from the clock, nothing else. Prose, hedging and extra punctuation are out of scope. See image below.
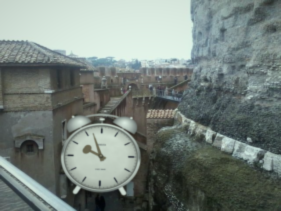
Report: 9.57
